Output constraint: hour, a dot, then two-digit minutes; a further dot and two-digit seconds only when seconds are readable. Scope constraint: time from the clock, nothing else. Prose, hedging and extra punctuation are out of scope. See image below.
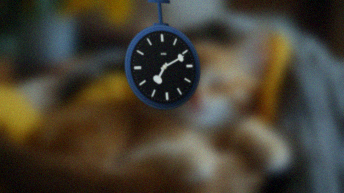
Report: 7.11
